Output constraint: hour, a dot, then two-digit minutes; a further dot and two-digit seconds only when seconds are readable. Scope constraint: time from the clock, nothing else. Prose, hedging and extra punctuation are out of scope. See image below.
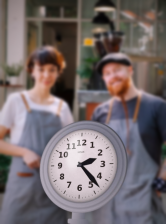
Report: 2.23
